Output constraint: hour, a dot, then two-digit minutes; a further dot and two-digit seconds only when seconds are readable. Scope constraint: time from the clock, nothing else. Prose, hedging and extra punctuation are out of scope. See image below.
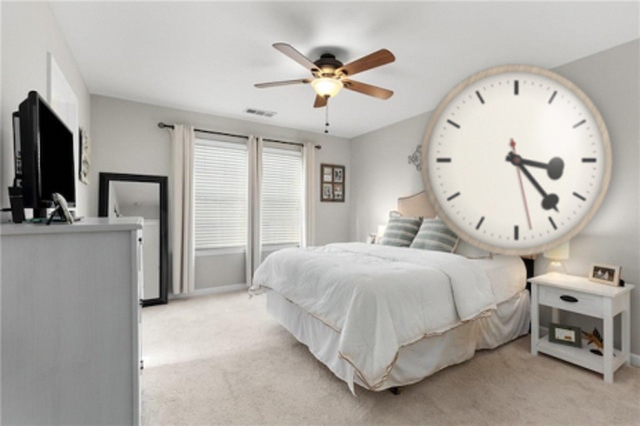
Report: 3.23.28
